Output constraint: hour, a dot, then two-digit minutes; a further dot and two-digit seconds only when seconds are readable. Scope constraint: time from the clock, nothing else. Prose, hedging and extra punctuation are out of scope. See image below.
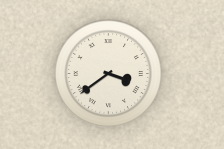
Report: 3.39
